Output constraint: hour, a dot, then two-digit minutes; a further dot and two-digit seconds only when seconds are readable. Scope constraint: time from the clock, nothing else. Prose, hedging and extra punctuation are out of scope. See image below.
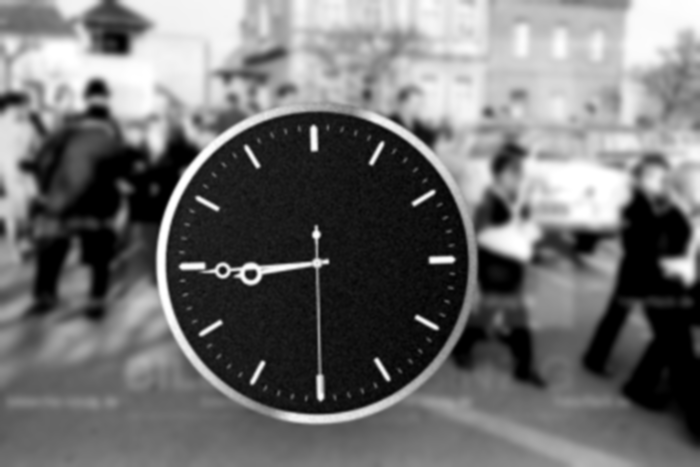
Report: 8.44.30
